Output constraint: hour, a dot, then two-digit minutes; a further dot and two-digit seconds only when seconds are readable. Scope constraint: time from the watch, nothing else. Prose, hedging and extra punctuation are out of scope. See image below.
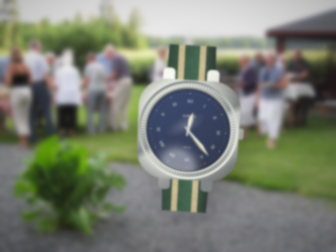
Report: 12.23
